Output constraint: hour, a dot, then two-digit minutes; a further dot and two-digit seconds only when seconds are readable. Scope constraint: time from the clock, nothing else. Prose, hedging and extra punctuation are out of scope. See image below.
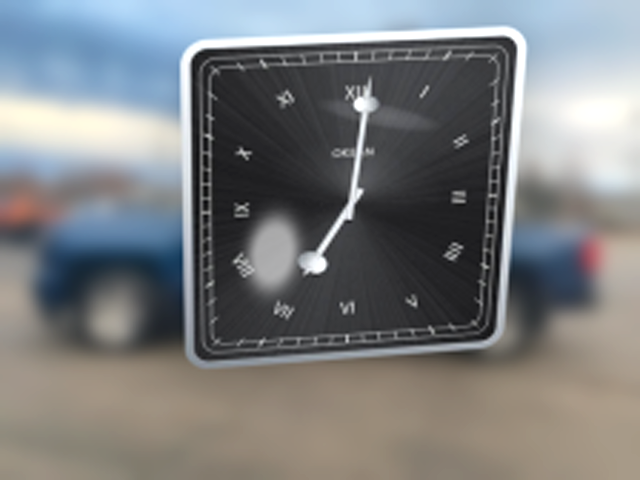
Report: 7.01
